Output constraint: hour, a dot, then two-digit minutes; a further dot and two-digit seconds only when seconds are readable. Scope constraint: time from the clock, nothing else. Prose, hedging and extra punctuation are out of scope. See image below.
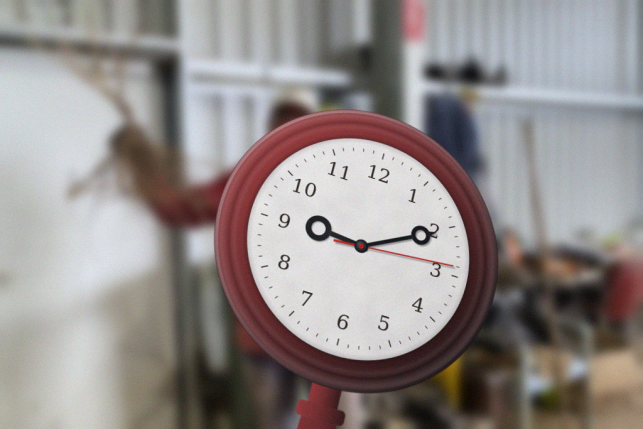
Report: 9.10.14
